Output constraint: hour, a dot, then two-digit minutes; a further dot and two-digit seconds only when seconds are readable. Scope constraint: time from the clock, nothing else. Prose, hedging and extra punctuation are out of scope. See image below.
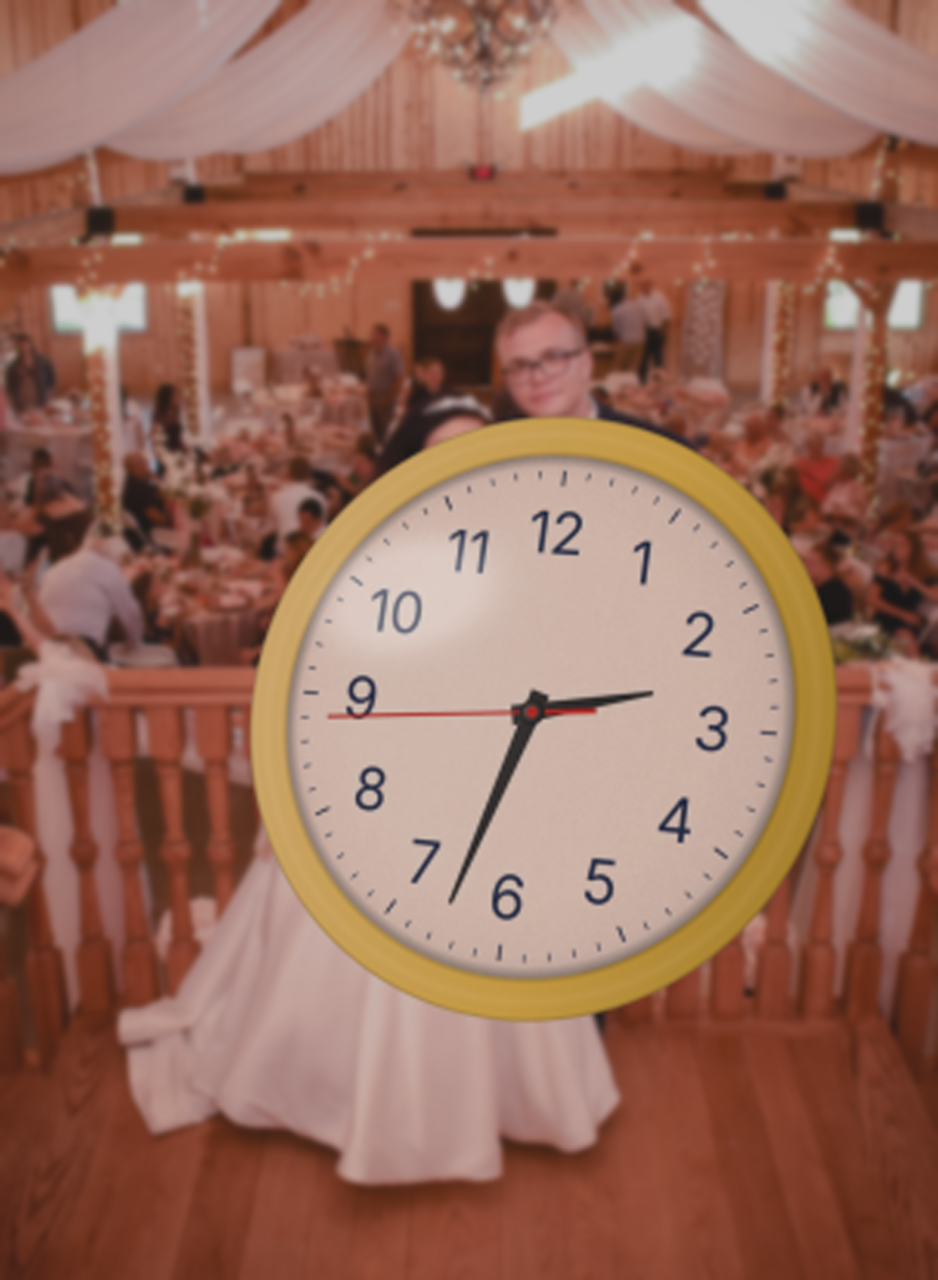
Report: 2.32.44
